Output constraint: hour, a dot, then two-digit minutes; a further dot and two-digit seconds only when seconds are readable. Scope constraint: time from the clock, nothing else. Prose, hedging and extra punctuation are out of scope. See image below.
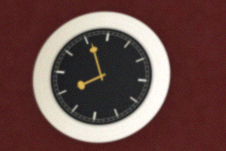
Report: 7.56
